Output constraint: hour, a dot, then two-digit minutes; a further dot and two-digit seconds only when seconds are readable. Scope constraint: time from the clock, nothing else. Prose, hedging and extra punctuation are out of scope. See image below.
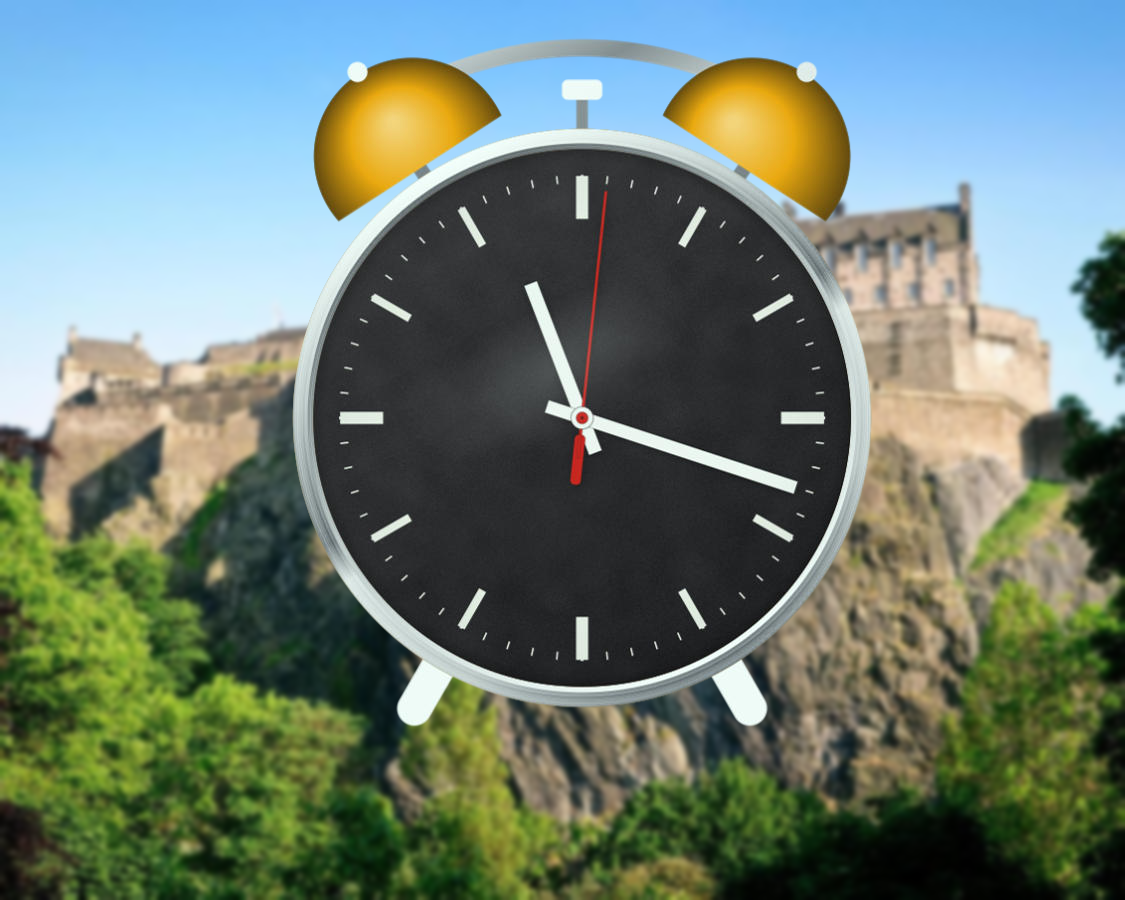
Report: 11.18.01
